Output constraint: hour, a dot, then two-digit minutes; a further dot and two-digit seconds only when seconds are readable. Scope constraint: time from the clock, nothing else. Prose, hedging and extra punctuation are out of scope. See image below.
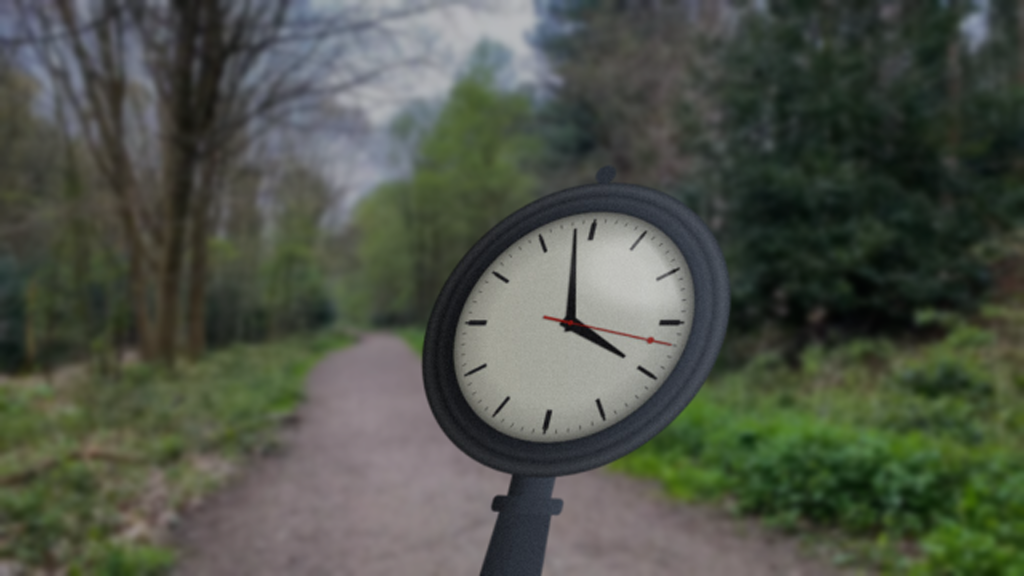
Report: 3.58.17
